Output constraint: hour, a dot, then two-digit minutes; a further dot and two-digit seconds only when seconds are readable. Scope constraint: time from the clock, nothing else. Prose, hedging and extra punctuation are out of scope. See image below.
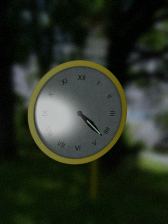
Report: 4.22
